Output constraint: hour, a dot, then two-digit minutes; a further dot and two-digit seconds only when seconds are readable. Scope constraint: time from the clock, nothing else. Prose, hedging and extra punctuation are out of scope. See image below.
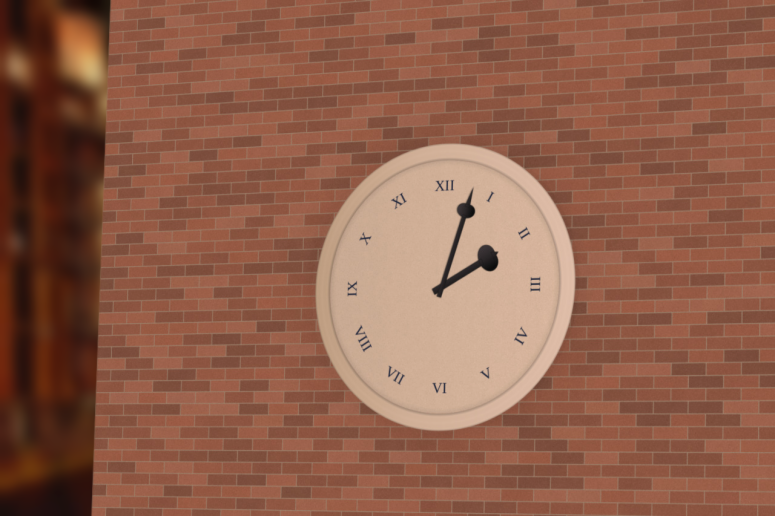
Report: 2.03
